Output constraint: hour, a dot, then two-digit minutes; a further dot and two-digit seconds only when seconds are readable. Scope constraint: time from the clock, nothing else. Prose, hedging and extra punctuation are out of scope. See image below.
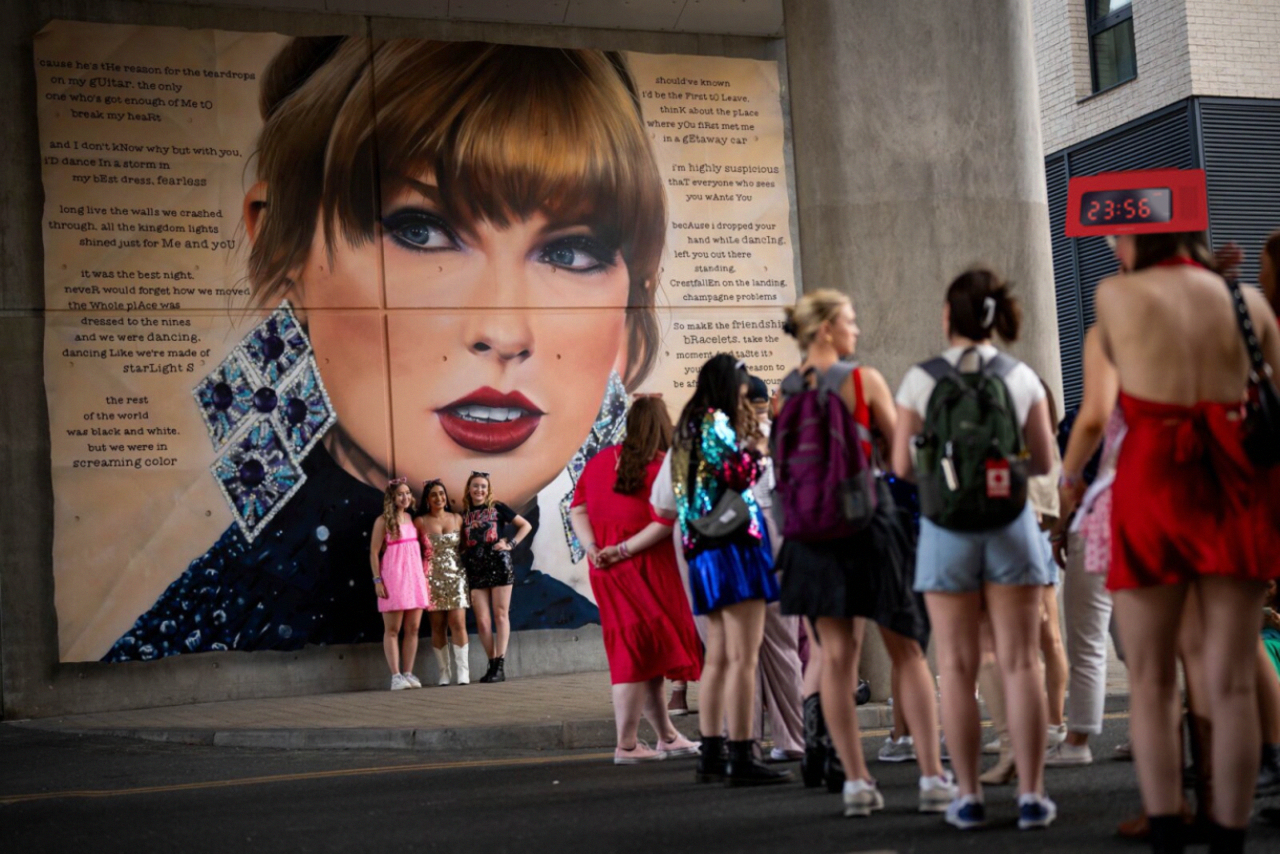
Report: 23.56
